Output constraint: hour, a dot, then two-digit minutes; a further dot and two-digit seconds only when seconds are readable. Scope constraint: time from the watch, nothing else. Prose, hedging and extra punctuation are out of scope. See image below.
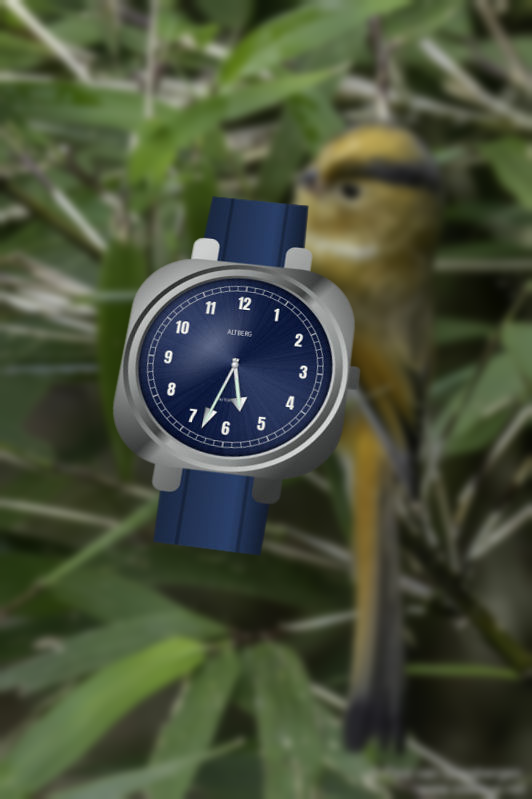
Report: 5.33
